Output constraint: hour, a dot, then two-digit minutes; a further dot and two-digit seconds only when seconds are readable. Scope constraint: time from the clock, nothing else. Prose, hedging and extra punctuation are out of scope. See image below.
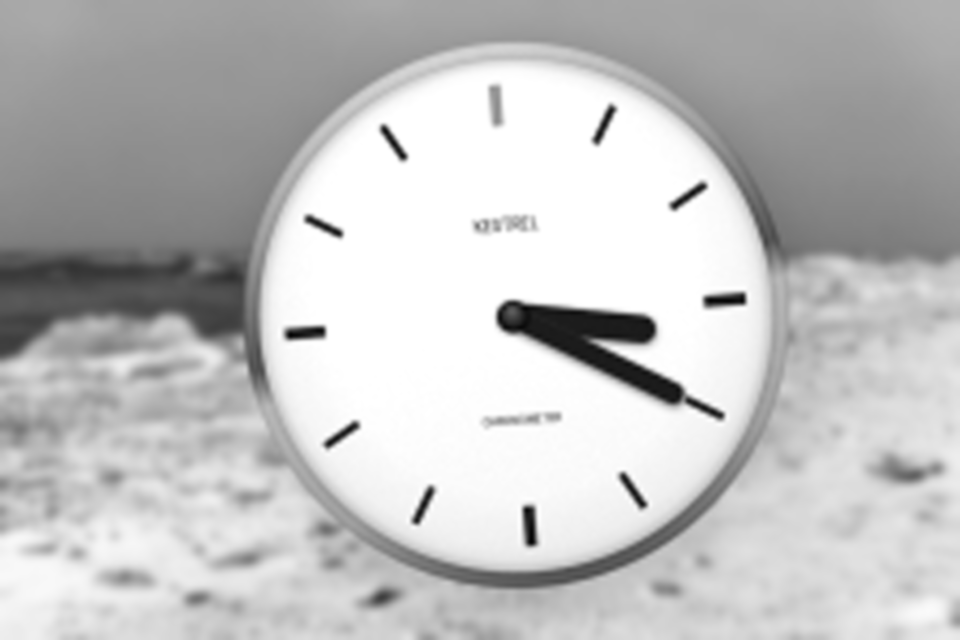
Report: 3.20
